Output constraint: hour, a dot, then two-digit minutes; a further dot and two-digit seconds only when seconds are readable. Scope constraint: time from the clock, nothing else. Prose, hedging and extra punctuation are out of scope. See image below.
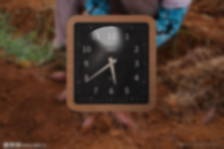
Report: 5.39
